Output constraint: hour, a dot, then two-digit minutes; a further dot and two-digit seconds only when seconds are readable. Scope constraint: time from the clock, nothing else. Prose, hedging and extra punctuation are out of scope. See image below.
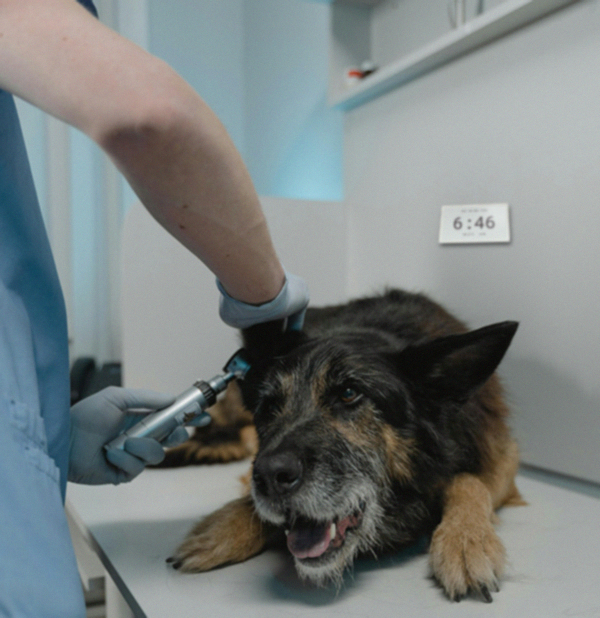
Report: 6.46
